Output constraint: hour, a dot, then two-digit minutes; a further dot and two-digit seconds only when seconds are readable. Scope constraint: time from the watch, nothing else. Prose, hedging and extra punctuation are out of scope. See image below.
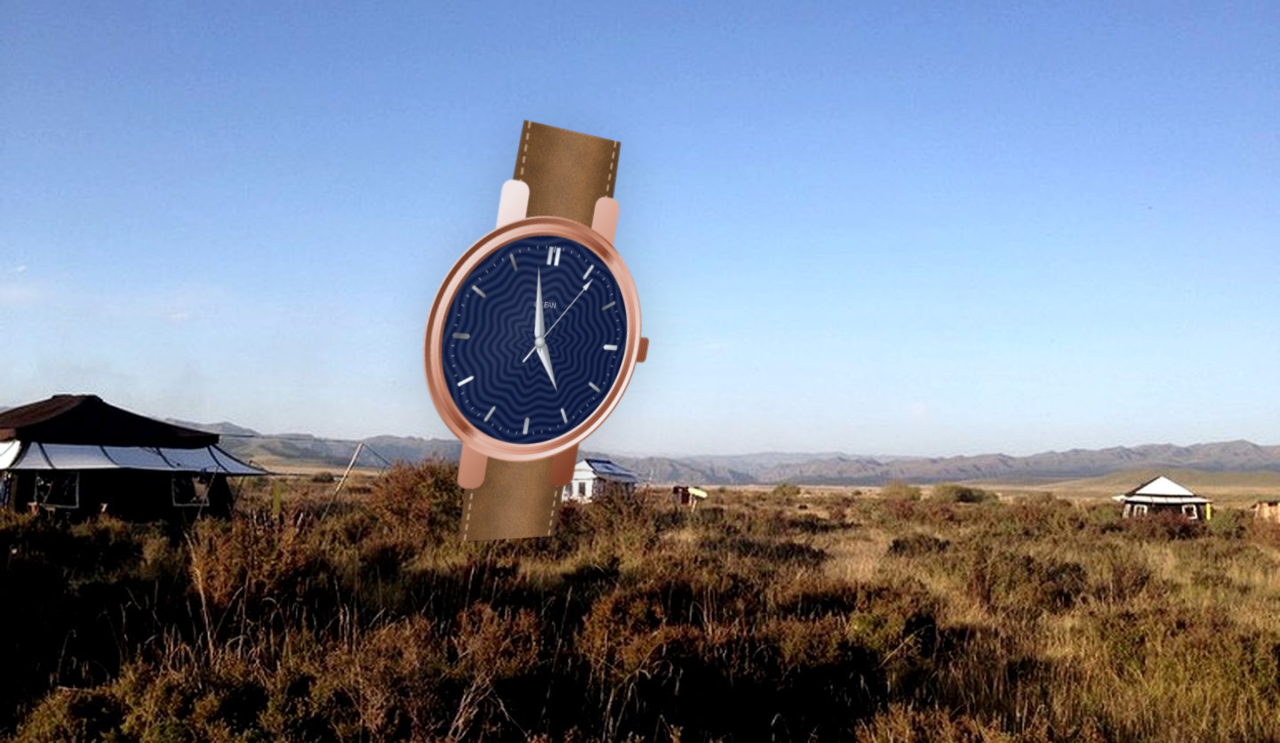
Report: 4.58.06
